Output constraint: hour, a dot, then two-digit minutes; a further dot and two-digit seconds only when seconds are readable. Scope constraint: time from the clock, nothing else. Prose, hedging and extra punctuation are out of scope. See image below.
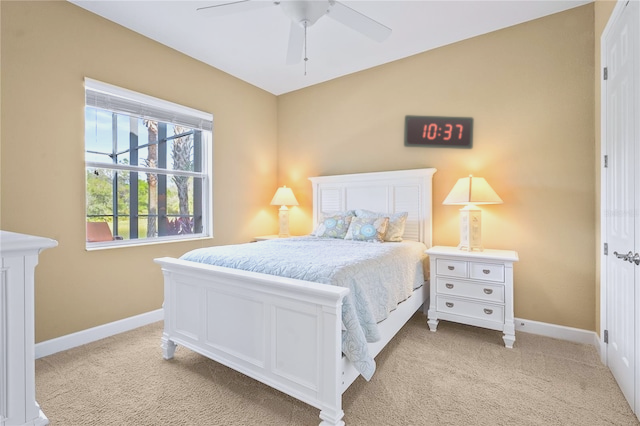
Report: 10.37
